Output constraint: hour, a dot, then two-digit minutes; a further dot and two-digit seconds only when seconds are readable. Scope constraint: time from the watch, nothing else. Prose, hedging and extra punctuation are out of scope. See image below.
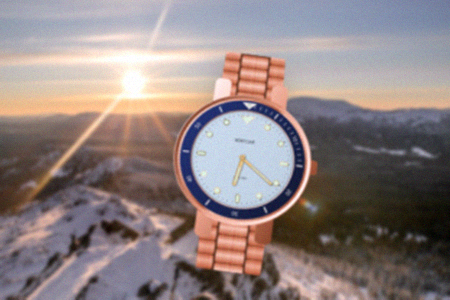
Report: 6.21
